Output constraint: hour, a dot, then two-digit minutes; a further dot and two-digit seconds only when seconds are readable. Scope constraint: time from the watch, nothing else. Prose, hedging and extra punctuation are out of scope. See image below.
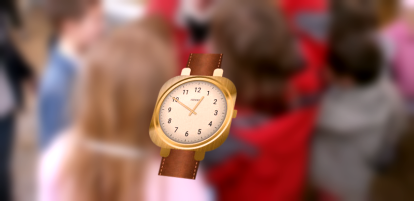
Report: 12.50
